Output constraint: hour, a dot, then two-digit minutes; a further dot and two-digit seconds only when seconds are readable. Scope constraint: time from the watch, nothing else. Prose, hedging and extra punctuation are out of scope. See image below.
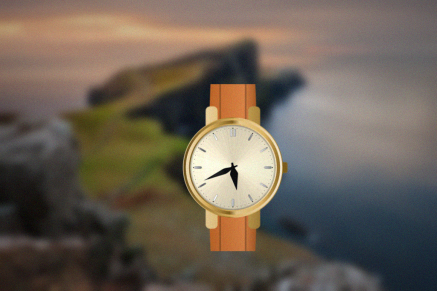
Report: 5.41
